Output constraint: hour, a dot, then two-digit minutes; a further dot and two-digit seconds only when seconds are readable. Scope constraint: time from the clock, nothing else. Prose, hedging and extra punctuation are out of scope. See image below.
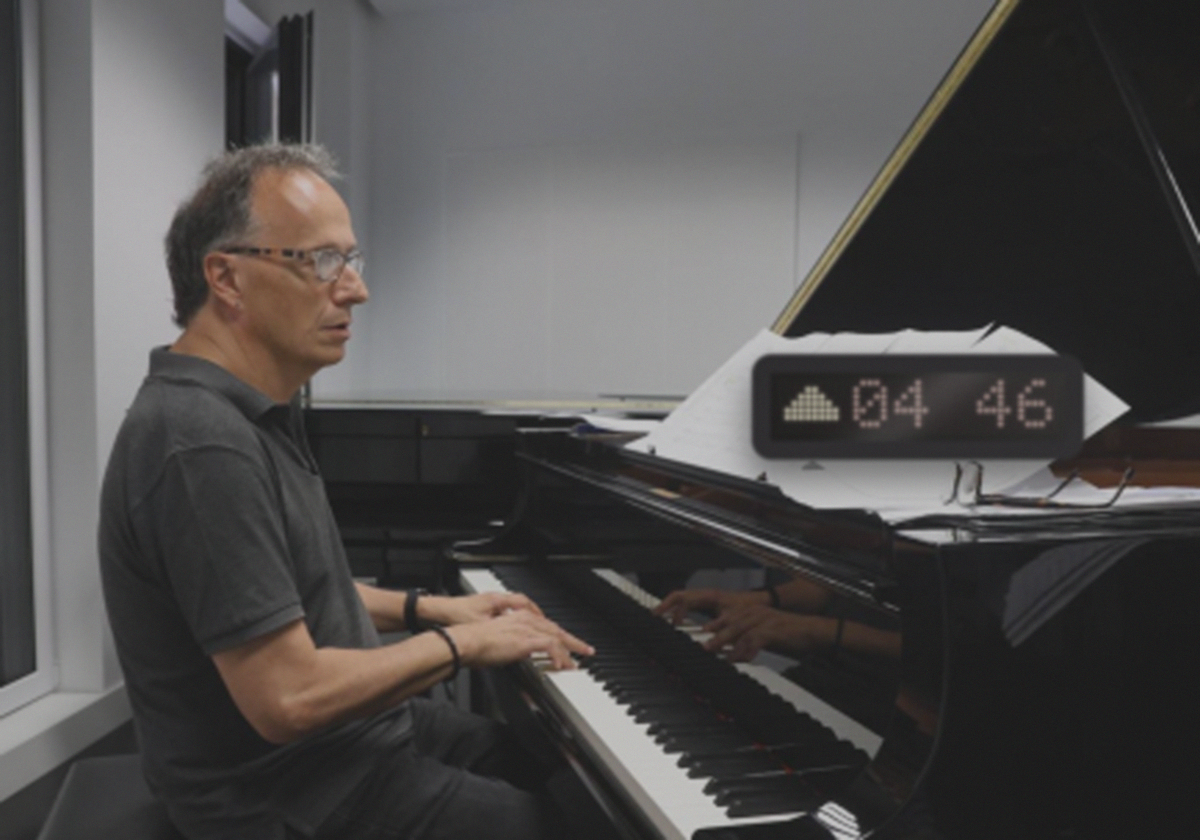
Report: 4.46
